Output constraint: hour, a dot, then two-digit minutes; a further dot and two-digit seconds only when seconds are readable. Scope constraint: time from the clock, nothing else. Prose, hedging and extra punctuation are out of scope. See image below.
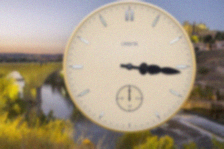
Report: 3.16
